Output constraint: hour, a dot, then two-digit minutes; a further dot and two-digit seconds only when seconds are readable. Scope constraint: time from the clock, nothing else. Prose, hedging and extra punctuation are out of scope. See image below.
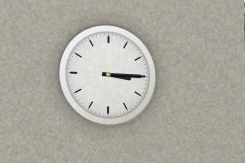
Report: 3.15
